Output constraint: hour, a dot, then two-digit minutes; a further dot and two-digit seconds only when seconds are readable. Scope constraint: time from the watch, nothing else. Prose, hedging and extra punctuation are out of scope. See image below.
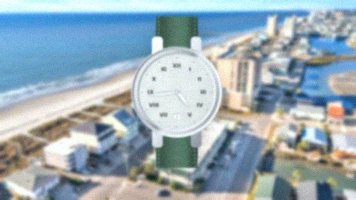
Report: 4.44
